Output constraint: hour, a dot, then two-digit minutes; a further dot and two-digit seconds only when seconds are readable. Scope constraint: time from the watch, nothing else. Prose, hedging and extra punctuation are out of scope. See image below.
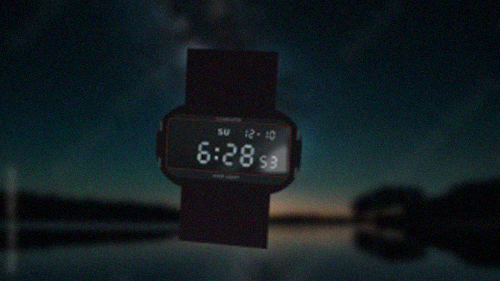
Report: 6.28.53
